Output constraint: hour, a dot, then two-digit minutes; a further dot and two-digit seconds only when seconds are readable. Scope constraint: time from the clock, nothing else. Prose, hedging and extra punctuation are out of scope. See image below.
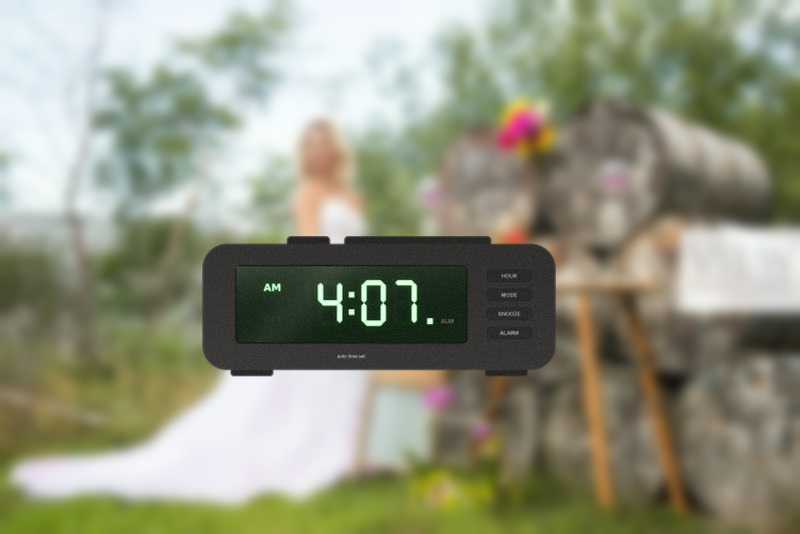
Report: 4.07
